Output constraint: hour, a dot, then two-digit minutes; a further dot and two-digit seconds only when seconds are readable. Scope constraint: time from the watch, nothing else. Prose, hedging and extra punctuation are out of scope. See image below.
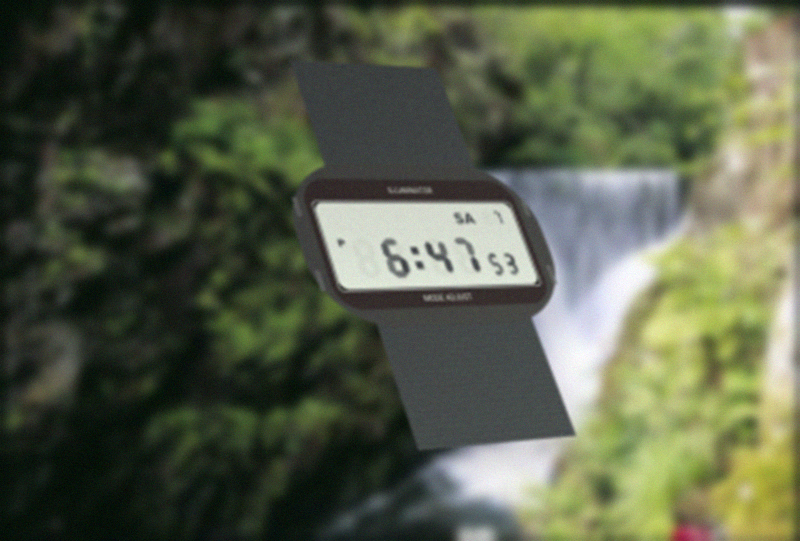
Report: 6.47.53
